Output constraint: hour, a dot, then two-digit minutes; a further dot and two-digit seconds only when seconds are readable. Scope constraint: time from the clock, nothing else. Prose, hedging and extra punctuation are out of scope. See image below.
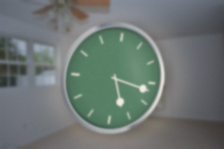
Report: 5.17
